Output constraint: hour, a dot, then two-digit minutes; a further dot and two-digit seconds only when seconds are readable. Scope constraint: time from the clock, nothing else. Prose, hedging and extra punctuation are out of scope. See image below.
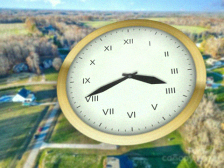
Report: 3.41
